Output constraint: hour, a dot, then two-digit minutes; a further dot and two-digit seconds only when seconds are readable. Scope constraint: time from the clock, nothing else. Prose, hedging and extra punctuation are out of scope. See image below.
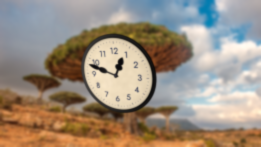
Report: 12.48
